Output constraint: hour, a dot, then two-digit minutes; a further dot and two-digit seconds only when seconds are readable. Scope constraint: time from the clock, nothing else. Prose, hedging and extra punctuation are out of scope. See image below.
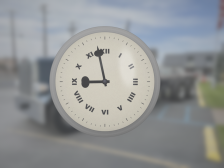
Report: 8.58
